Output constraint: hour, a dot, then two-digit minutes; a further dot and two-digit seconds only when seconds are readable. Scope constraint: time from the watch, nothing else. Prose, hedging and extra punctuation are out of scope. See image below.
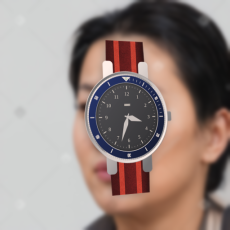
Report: 3.33
